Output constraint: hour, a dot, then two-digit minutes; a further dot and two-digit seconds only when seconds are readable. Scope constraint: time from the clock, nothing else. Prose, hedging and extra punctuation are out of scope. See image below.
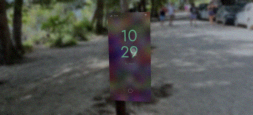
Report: 10.29
